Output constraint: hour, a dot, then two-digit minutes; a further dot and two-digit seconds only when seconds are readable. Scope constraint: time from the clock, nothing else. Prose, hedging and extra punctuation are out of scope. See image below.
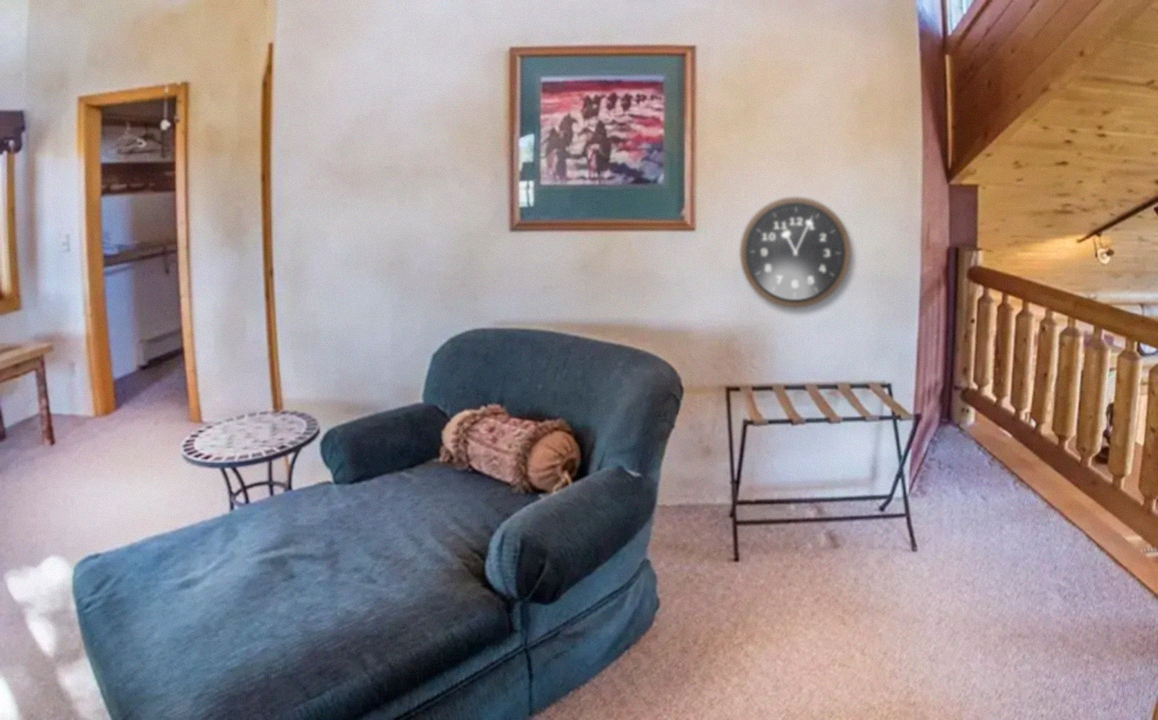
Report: 11.04
